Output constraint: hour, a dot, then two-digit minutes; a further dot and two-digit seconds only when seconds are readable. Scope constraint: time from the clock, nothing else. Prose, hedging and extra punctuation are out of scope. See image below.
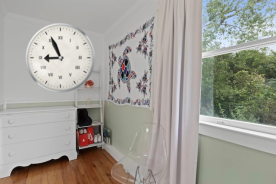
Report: 8.56
